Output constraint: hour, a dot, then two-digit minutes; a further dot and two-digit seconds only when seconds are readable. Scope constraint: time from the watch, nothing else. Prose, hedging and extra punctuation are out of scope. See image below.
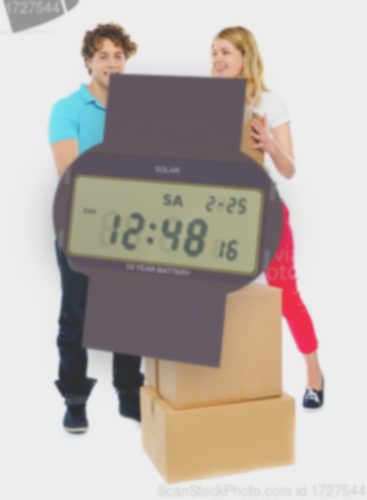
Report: 12.48.16
